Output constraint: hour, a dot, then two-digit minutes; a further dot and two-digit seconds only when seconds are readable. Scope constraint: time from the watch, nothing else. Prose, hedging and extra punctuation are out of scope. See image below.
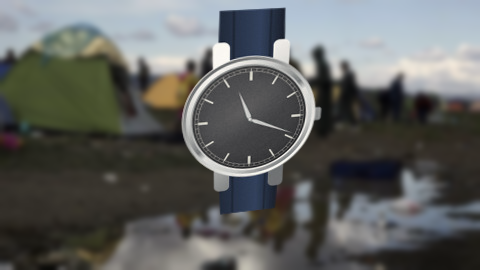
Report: 11.19
